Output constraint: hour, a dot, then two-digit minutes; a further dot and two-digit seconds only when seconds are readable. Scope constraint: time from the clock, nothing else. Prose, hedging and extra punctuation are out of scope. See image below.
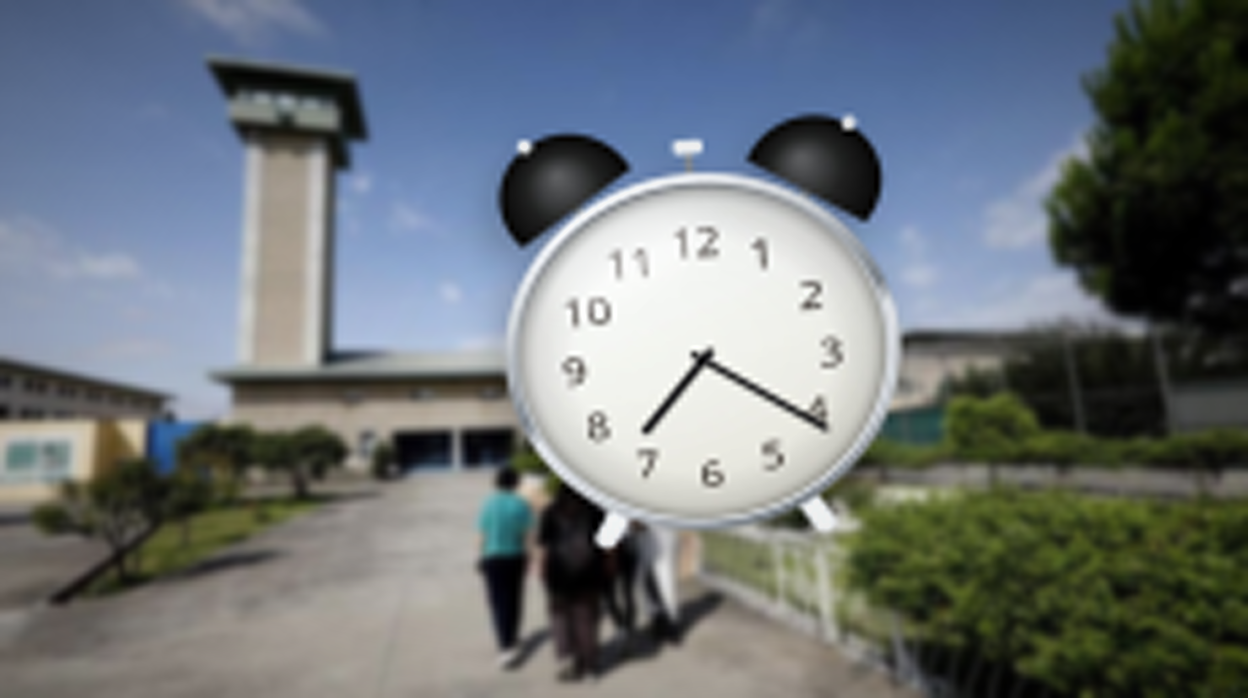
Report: 7.21
